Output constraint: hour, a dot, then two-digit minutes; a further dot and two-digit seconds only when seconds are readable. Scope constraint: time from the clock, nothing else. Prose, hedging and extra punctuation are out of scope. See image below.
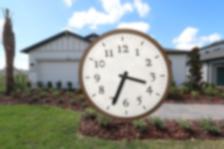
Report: 3.34
